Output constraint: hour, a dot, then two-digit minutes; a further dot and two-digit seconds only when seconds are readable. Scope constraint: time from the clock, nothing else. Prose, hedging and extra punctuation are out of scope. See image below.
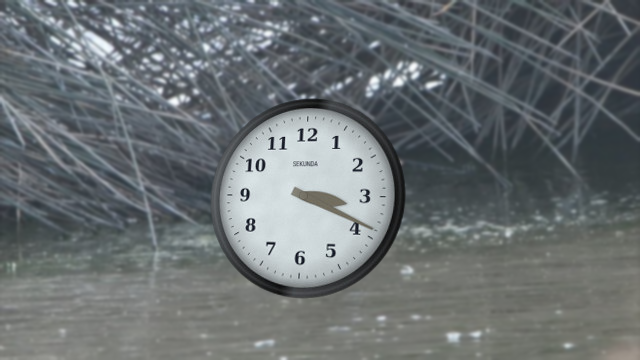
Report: 3.19
